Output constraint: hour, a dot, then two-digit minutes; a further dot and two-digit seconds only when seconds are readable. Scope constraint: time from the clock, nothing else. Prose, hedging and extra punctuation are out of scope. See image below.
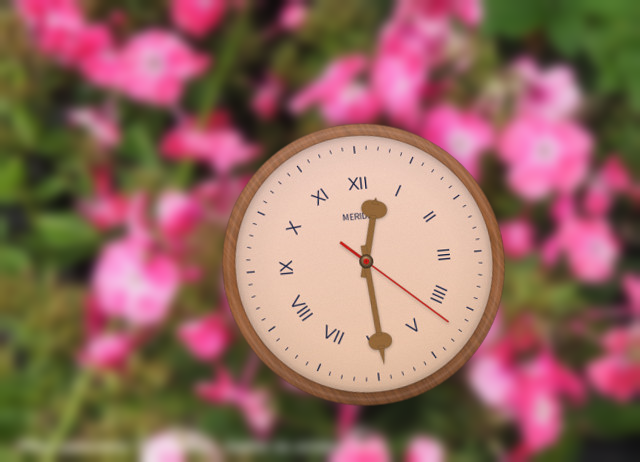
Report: 12.29.22
